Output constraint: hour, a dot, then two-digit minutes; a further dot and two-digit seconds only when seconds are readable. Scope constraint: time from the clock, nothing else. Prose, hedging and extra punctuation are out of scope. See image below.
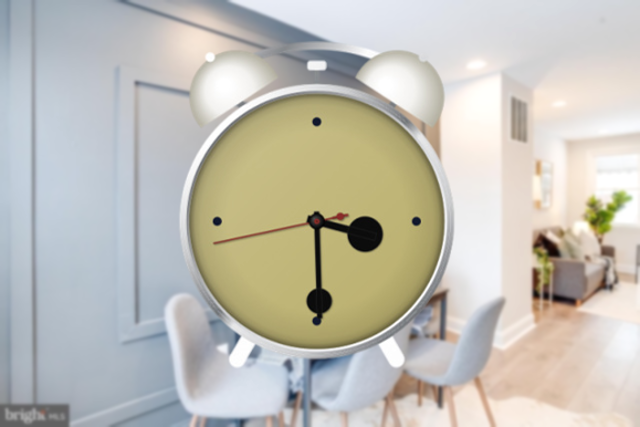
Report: 3.29.43
